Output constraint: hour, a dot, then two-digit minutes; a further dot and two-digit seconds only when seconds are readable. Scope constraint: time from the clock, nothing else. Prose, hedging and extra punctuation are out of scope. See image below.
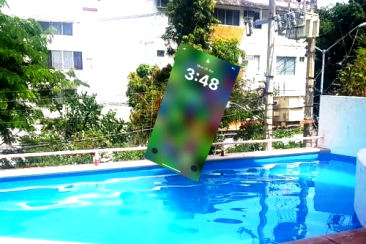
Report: 3.48
